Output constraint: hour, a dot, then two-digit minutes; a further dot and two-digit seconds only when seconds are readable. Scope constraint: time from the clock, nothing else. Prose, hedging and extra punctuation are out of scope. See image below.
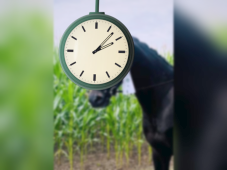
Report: 2.07
